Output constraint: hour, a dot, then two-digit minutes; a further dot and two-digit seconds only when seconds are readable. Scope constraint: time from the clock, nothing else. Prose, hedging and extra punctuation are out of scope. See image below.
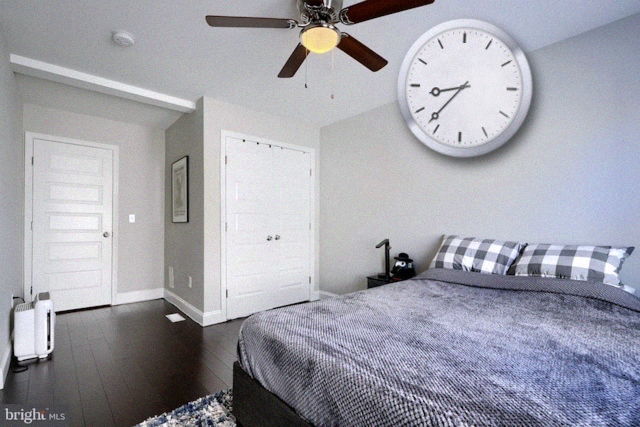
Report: 8.37
